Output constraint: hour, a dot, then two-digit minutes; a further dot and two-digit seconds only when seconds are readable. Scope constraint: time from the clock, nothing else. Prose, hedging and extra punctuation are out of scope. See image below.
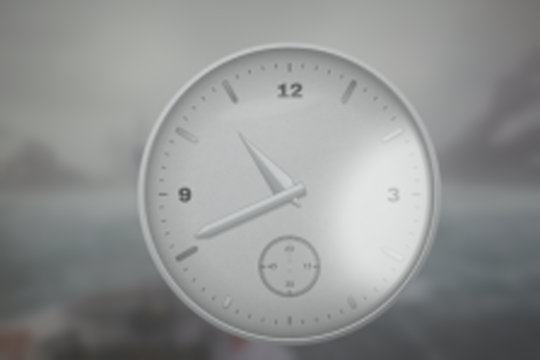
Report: 10.41
